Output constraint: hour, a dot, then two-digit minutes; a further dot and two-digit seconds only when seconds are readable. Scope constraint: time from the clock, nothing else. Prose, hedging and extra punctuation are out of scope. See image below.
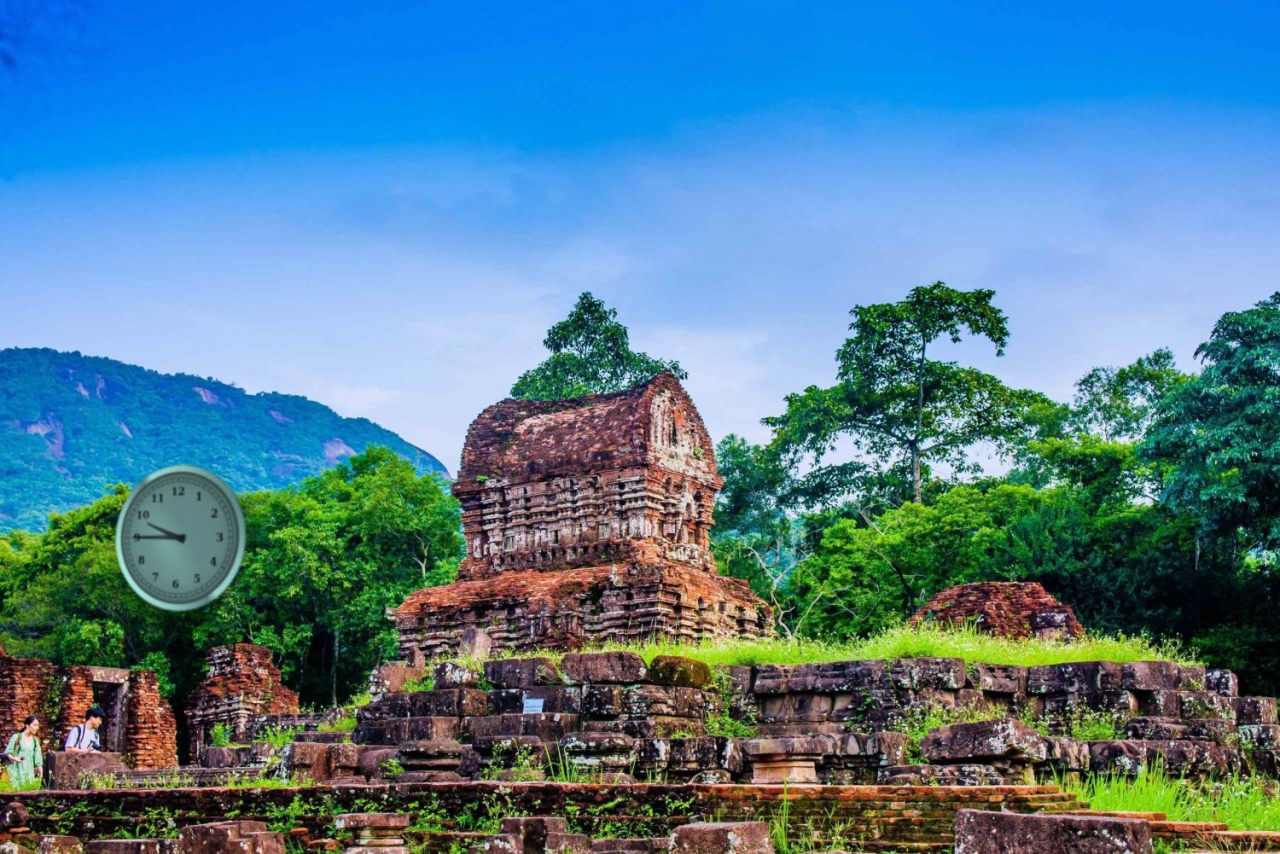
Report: 9.45
